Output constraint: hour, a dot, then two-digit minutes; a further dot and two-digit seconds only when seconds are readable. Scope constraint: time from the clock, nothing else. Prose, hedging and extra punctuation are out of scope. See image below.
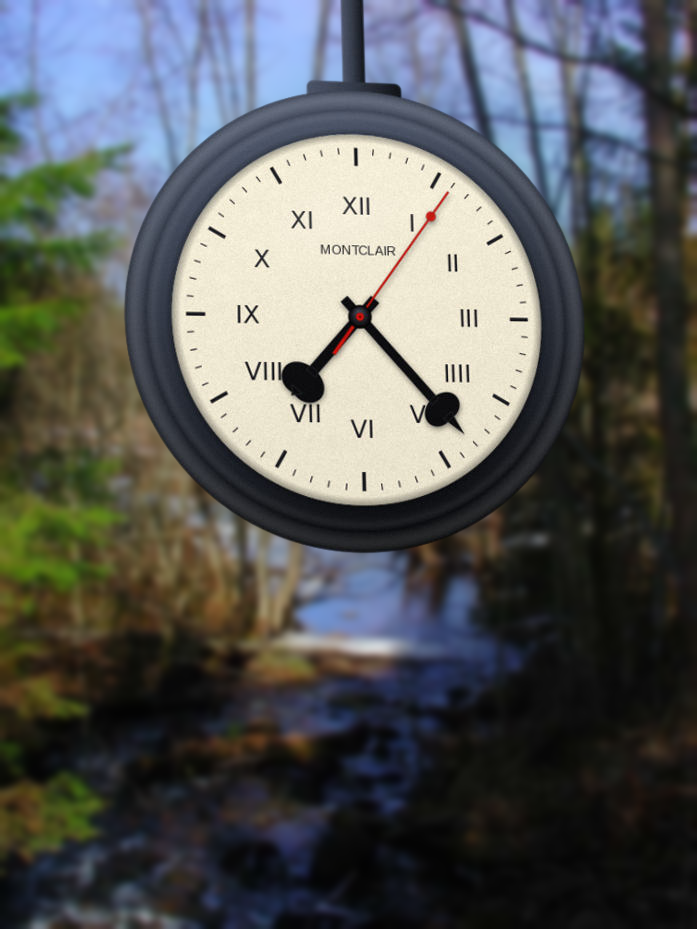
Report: 7.23.06
